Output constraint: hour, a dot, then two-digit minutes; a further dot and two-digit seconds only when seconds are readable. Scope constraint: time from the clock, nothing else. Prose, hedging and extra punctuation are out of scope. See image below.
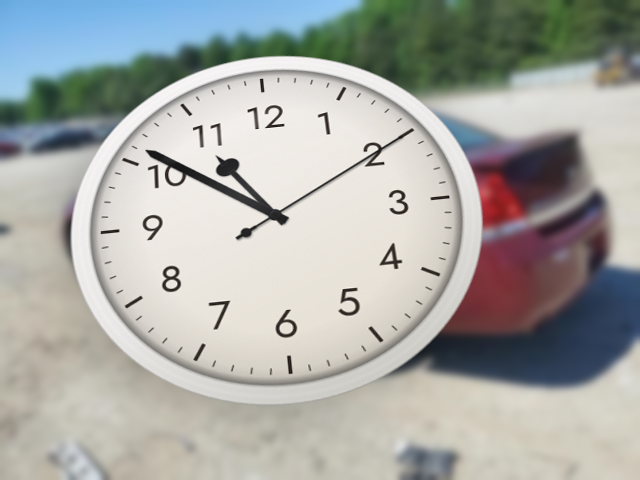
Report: 10.51.10
